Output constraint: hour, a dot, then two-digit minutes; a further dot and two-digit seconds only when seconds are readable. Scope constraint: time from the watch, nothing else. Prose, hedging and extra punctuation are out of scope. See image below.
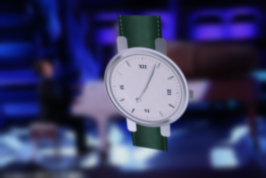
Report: 7.04
